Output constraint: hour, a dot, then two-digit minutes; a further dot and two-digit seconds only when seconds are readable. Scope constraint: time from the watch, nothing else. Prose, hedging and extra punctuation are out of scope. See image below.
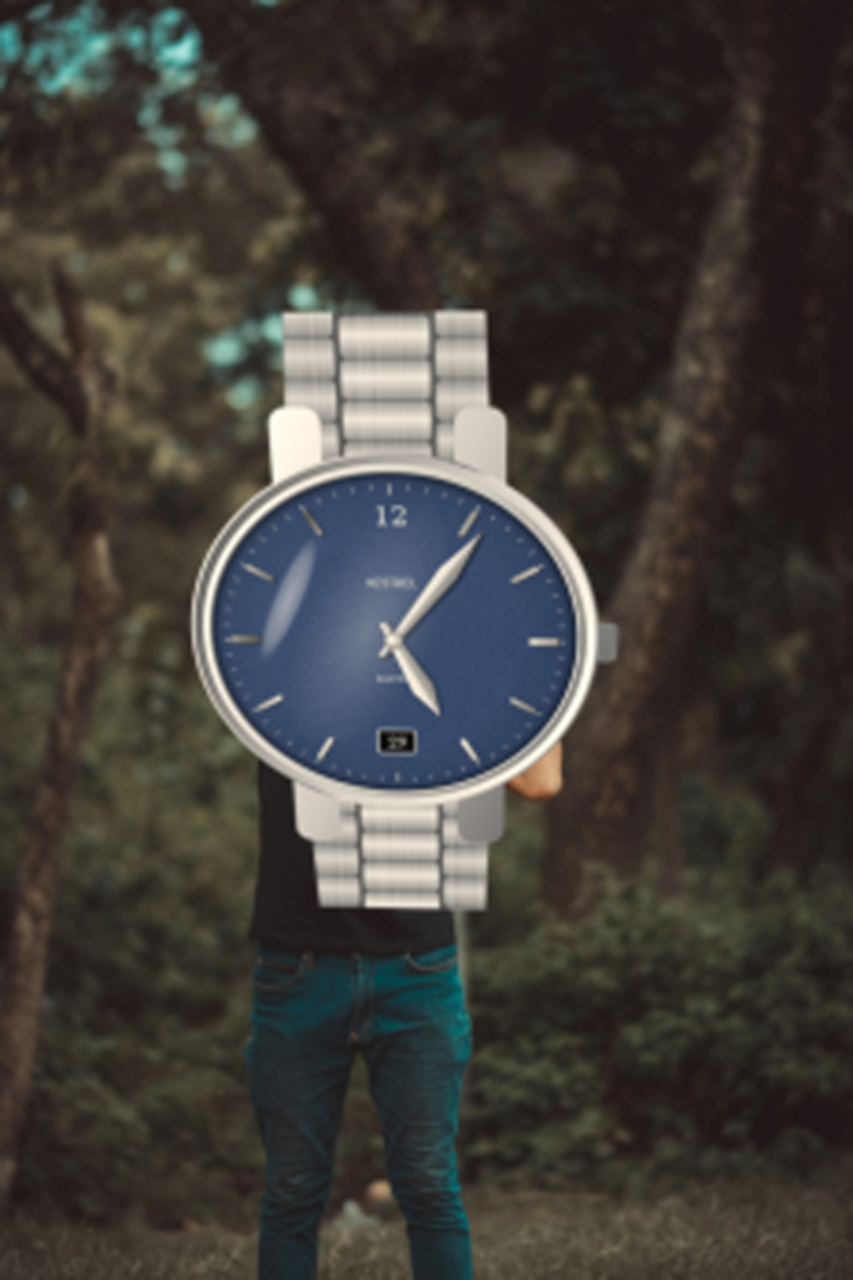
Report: 5.06
